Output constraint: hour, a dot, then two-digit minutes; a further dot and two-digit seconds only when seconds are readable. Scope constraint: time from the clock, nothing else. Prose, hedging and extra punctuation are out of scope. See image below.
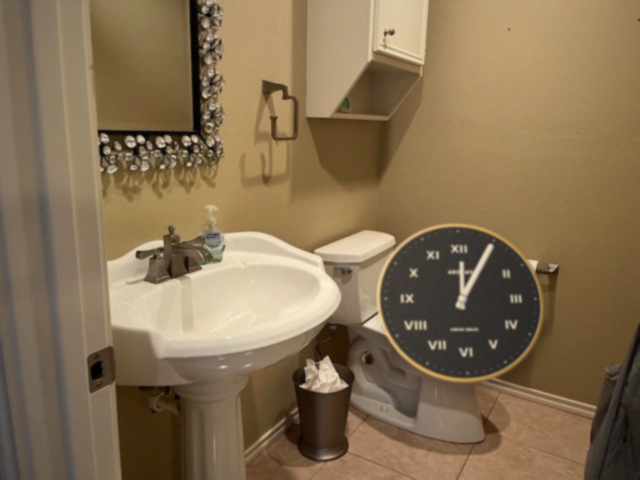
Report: 12.05
